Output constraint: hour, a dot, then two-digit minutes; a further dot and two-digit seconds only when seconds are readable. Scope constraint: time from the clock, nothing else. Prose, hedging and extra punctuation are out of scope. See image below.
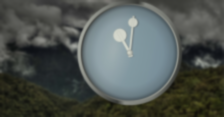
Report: 11.01
